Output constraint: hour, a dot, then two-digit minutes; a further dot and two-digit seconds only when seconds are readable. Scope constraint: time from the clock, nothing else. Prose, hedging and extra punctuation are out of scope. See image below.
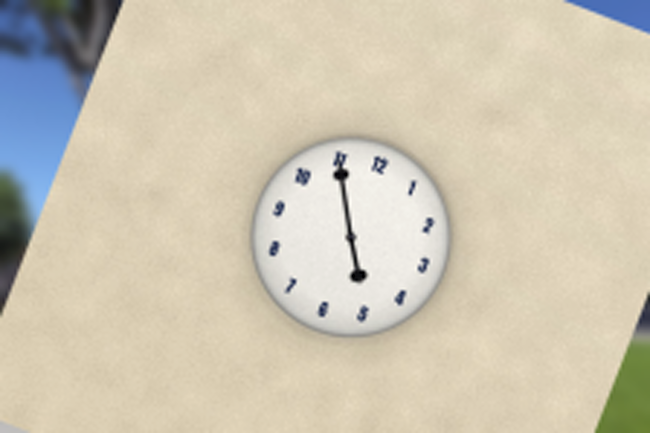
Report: 4.55
